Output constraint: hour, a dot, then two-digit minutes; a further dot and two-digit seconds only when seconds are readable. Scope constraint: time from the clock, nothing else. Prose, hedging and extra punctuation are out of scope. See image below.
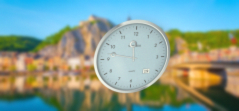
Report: 11.47
